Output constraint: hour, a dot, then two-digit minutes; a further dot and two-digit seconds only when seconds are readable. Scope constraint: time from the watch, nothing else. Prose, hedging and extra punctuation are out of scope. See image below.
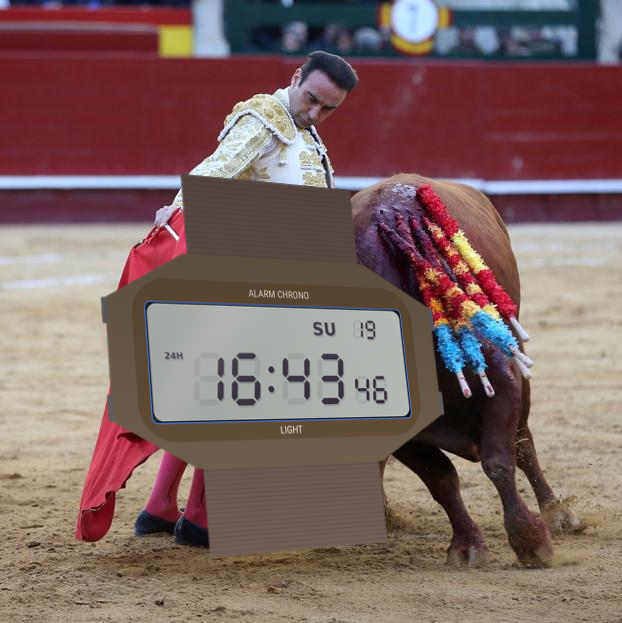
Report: 16.43.46
